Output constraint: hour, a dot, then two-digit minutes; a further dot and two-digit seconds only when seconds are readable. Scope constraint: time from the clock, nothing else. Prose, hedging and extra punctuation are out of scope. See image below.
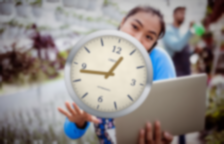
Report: 12.43
